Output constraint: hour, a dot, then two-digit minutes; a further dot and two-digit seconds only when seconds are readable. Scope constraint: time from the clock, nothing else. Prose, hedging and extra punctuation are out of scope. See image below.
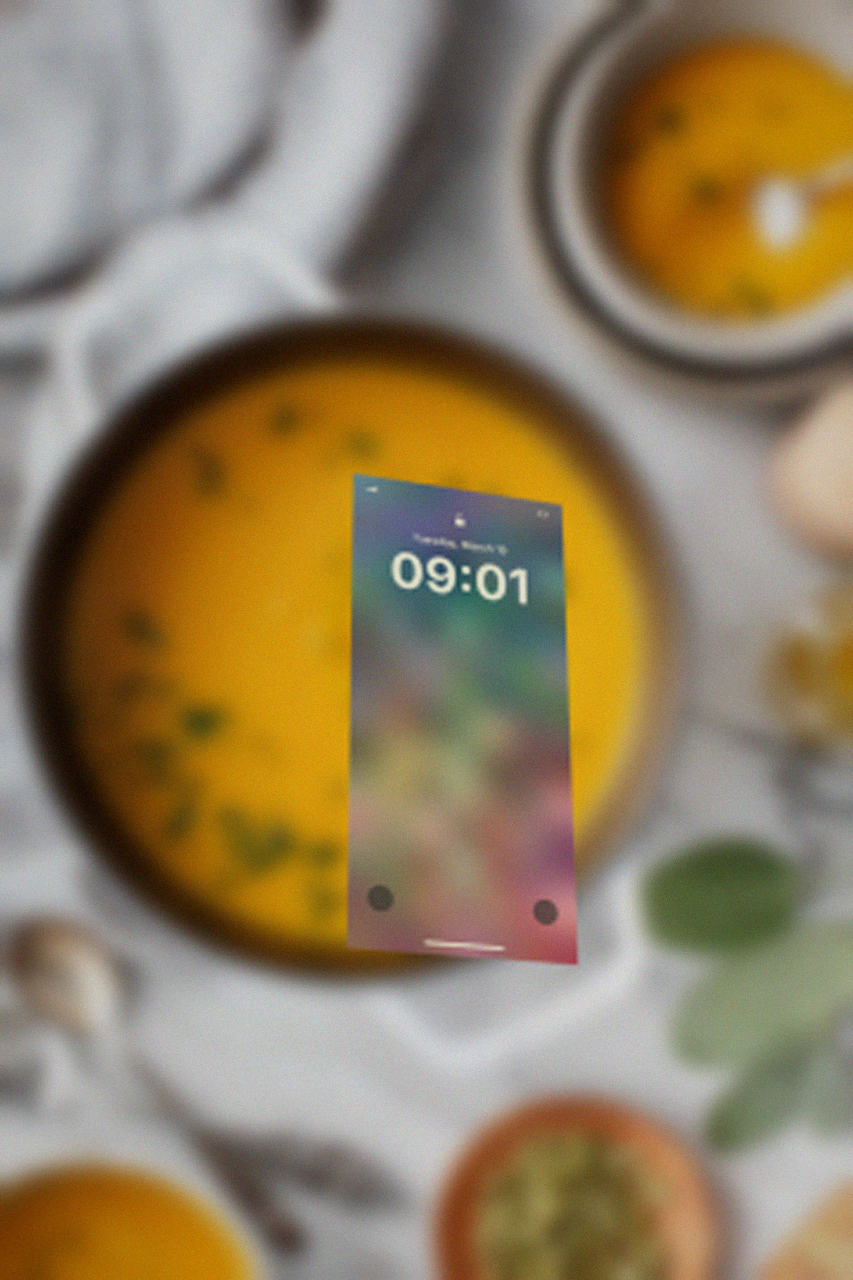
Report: 9.01
